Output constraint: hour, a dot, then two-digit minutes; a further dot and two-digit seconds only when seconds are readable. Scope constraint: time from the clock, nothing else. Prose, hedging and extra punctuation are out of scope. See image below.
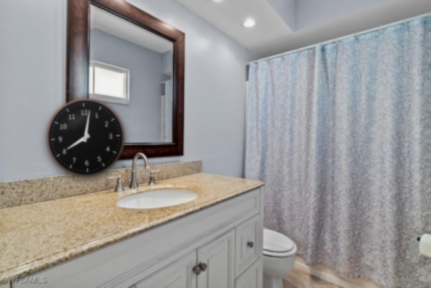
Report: 8.02
